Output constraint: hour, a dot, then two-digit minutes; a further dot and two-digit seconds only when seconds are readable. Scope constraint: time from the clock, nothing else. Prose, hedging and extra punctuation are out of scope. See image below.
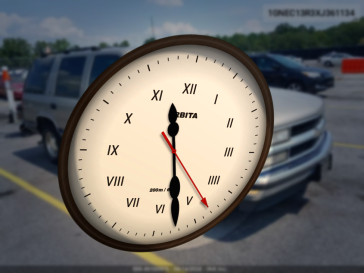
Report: 11.27.23
